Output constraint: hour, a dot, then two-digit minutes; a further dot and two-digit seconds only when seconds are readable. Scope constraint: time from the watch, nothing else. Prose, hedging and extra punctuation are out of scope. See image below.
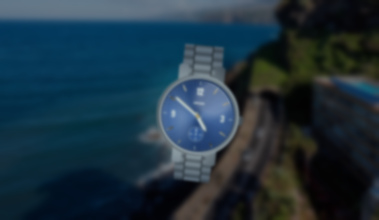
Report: 4.51
